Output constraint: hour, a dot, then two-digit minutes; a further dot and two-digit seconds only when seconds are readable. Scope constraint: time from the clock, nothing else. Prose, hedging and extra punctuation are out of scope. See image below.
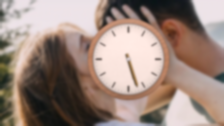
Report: 5.27
